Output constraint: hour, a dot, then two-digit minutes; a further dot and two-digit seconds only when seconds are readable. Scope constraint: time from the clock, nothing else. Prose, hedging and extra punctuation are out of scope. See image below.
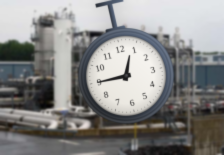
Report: 12.45
